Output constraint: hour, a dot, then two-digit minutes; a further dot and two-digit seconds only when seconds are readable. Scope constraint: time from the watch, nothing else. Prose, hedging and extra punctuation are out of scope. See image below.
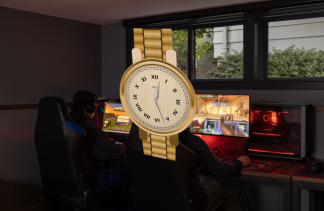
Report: 12.27
